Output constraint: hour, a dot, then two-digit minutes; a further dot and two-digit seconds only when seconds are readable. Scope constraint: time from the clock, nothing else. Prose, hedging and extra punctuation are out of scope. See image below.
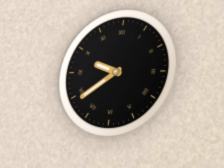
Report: 9.39
